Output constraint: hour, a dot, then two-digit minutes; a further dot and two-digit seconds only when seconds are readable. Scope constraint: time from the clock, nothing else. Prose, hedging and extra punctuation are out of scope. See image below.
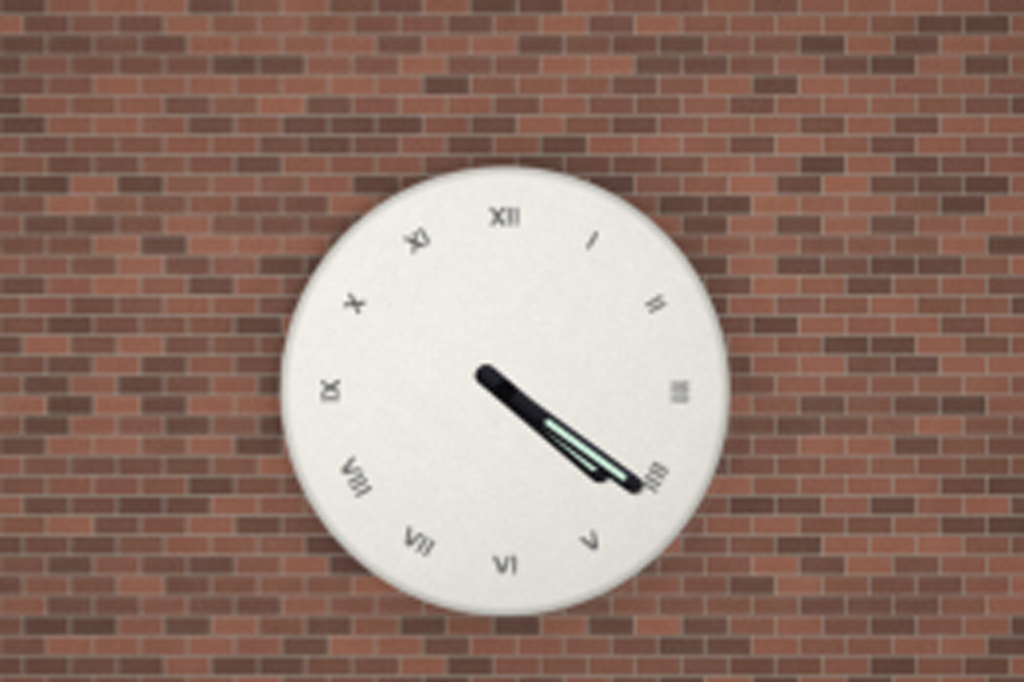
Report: 4.21
